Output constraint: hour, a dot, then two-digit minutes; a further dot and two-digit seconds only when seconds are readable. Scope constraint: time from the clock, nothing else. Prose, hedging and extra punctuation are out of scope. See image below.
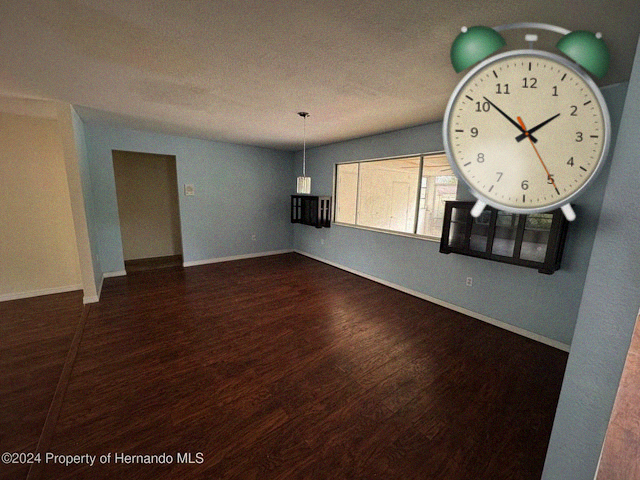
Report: 1.51.25
